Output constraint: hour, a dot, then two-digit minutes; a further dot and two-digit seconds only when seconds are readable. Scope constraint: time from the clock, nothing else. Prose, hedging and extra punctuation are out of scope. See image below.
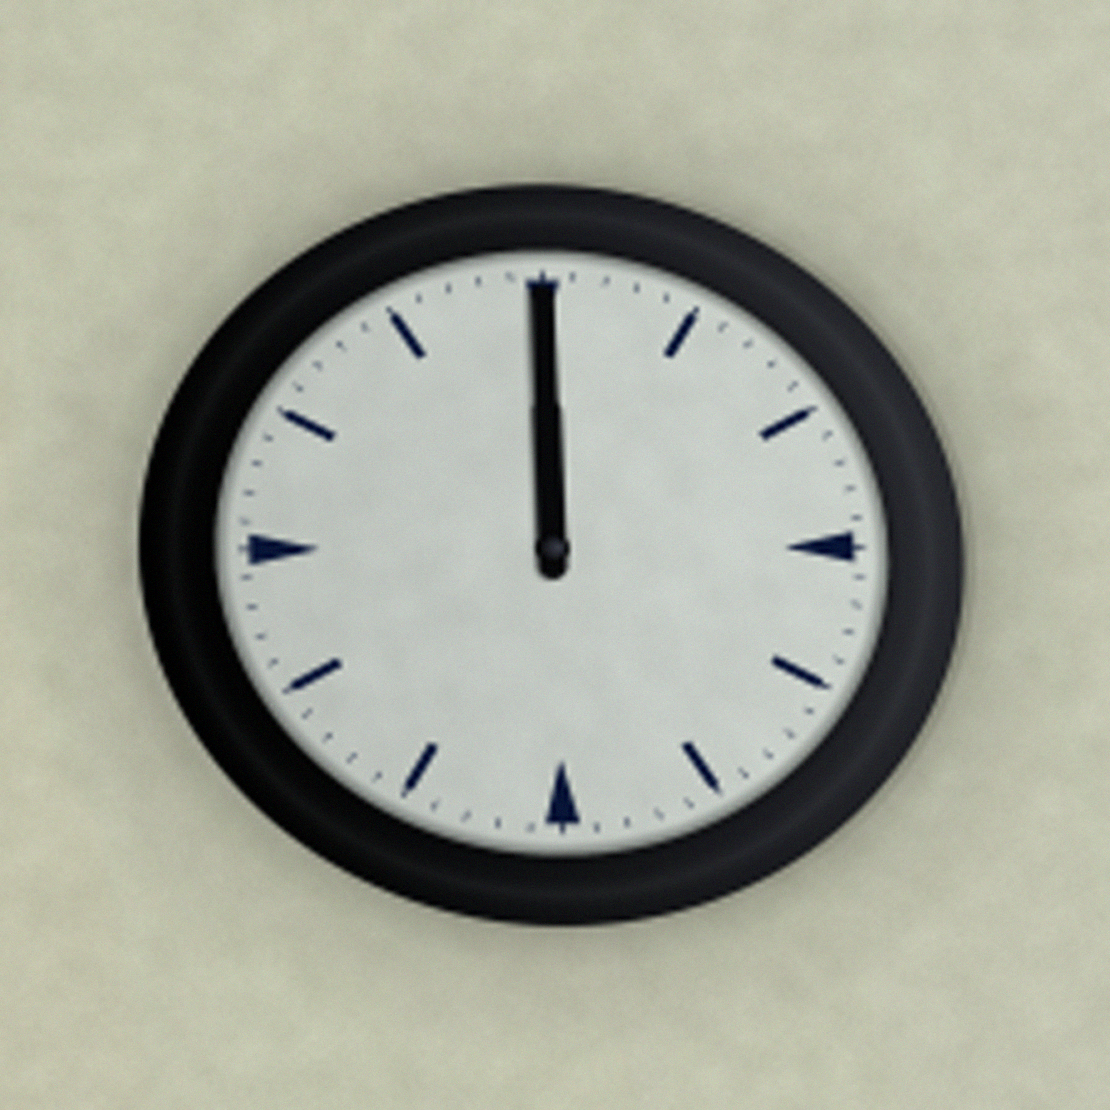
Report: 12.00
